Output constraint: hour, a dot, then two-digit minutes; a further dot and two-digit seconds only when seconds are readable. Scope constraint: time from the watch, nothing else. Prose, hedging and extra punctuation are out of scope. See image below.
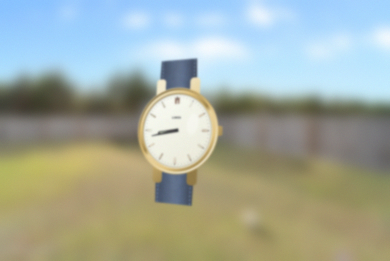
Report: 8.43
